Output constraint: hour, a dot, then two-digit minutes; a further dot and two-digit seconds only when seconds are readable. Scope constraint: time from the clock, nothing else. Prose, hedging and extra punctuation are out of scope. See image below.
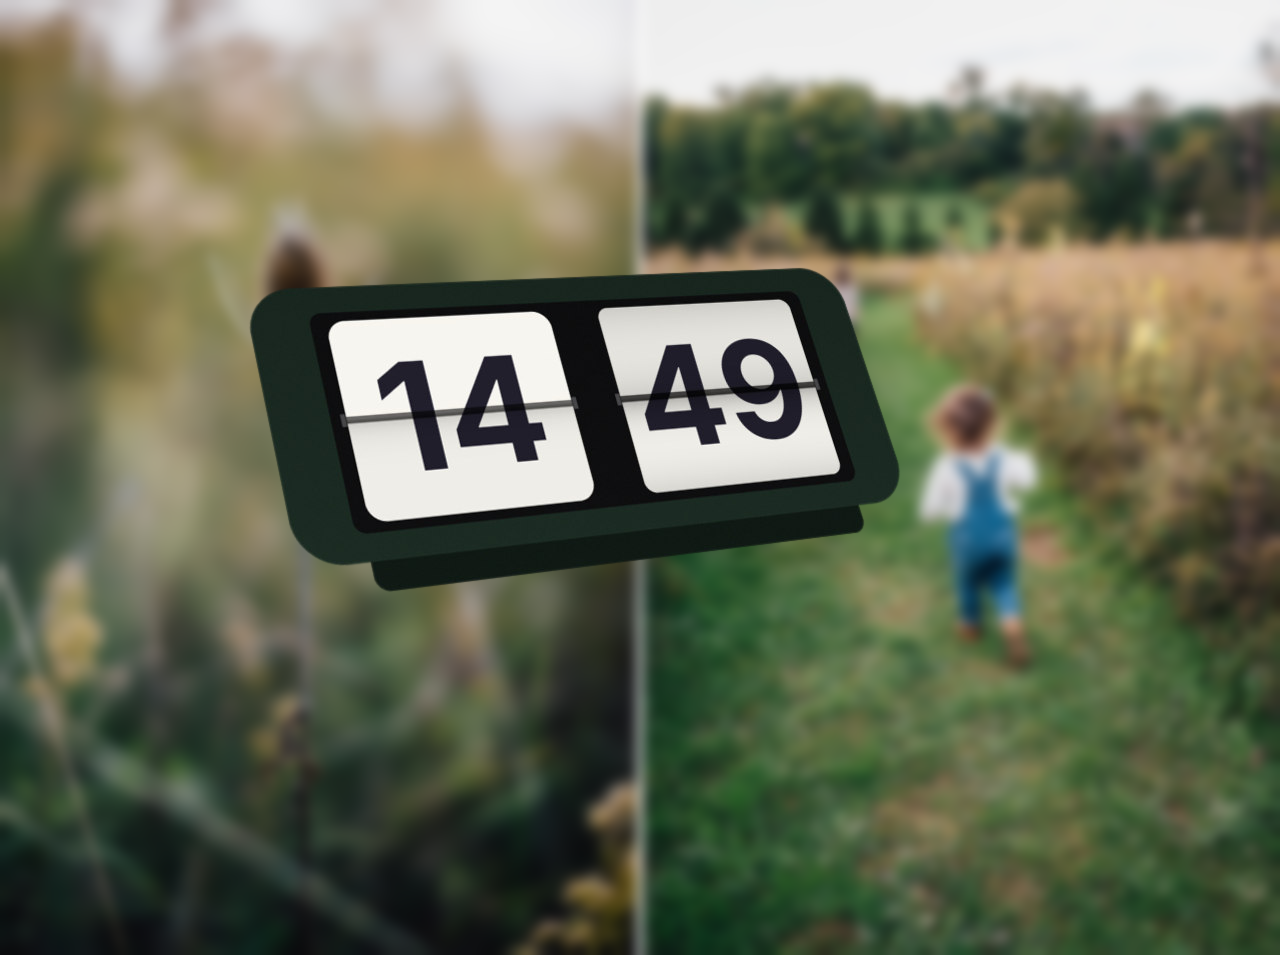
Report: 14.49
